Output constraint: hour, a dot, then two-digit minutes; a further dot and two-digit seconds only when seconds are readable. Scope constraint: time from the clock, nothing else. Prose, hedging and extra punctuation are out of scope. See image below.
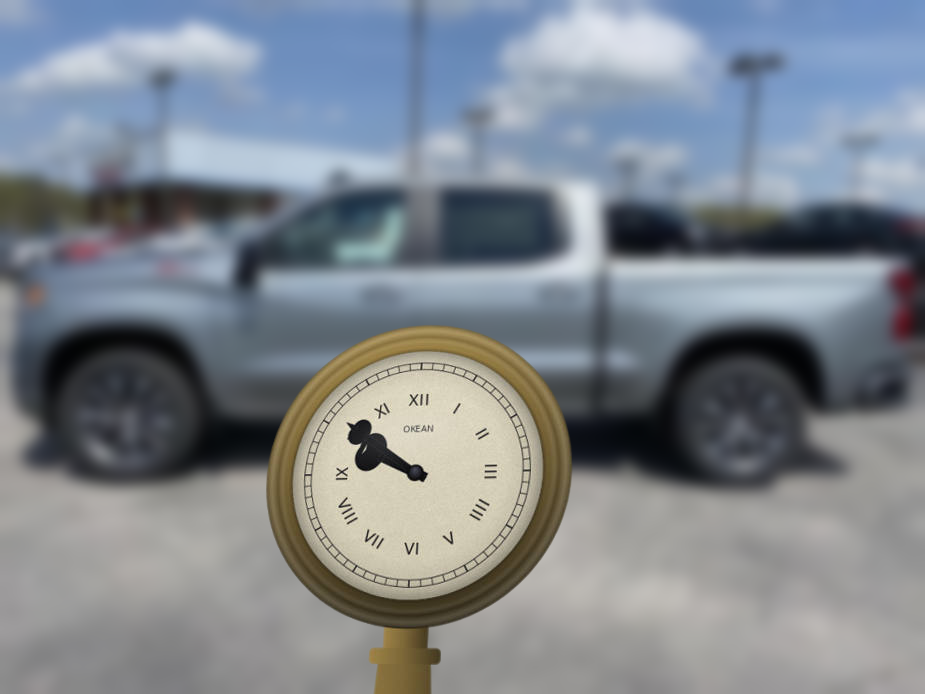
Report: 9.51
